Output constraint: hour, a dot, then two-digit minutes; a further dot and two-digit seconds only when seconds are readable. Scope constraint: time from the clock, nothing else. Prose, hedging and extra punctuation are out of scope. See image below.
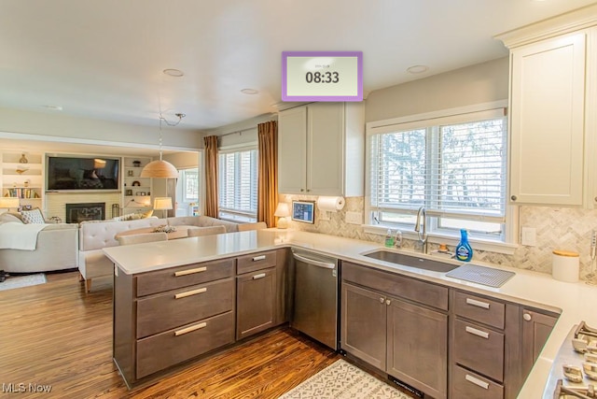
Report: 8.33
